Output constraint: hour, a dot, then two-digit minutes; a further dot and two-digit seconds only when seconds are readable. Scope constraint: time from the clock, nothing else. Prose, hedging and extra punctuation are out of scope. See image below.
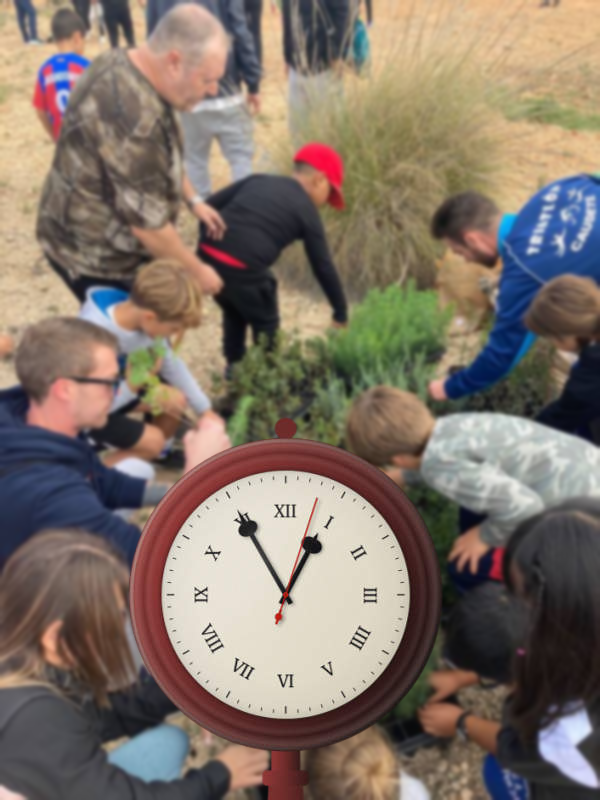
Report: 12.55.03
